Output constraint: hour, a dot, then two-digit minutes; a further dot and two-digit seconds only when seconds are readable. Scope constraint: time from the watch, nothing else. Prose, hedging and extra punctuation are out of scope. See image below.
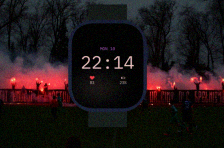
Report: 22.14
